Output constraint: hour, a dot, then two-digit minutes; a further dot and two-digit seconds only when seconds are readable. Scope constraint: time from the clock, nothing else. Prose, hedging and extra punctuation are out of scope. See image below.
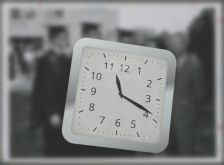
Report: 11.19
